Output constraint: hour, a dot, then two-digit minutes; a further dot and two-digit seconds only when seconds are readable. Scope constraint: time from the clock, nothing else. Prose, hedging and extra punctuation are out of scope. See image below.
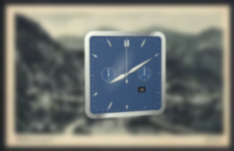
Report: 8.10
